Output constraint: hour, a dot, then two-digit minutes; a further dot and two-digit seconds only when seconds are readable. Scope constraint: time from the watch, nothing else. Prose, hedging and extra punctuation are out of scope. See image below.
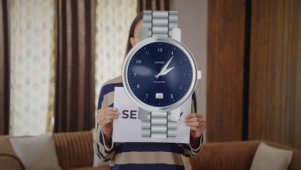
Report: 2.06
